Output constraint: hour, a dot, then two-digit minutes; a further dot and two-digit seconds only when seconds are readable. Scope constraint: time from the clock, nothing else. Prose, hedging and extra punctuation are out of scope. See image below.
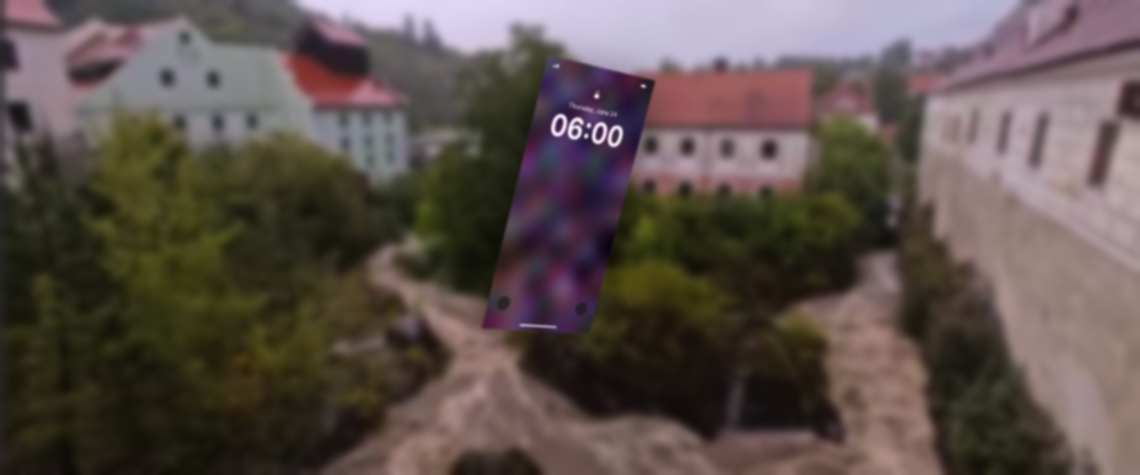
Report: 6.00
